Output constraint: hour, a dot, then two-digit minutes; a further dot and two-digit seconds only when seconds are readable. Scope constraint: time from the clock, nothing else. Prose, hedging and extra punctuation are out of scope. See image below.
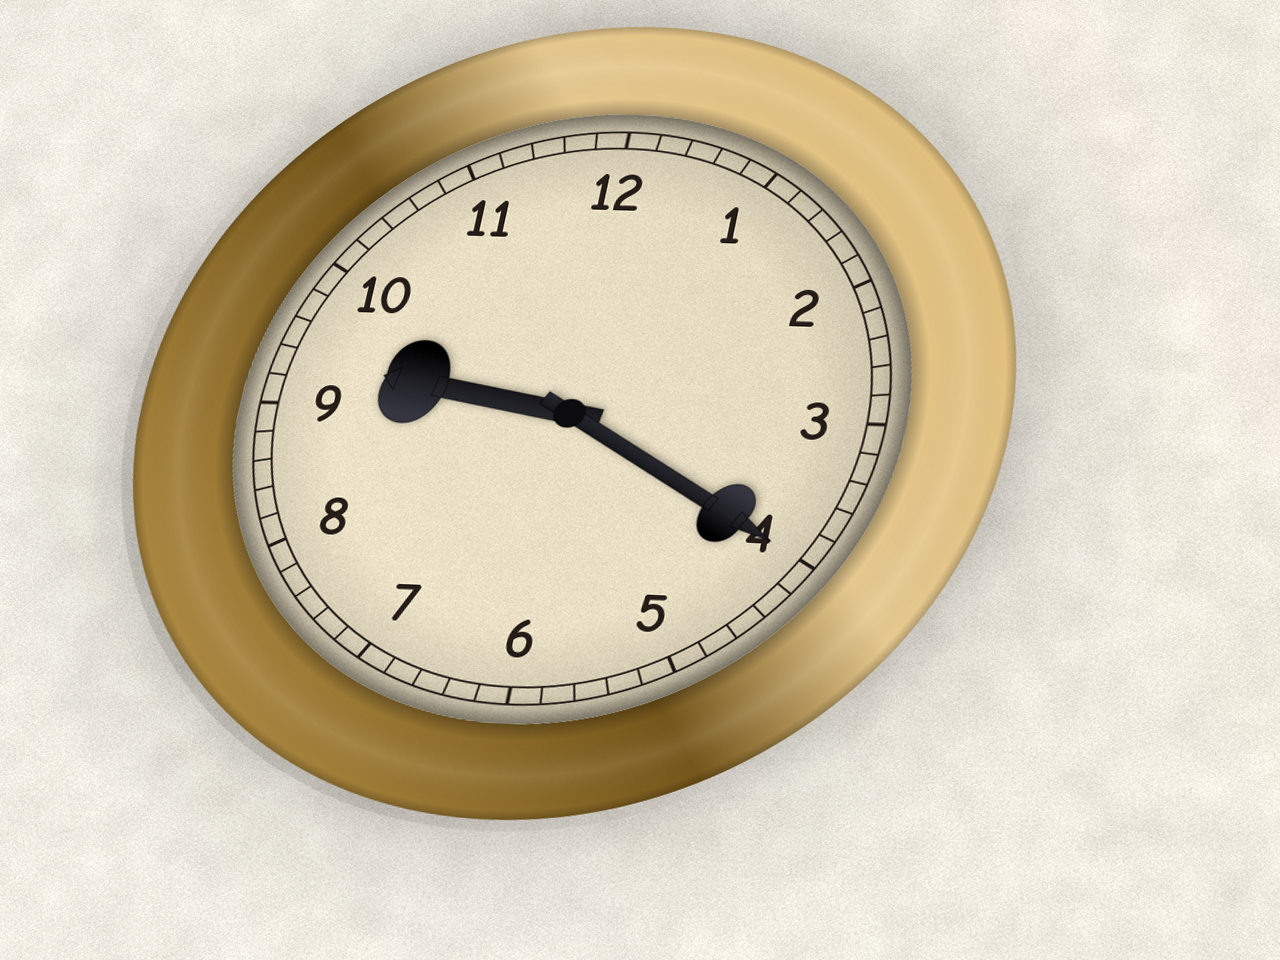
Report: 9.20
